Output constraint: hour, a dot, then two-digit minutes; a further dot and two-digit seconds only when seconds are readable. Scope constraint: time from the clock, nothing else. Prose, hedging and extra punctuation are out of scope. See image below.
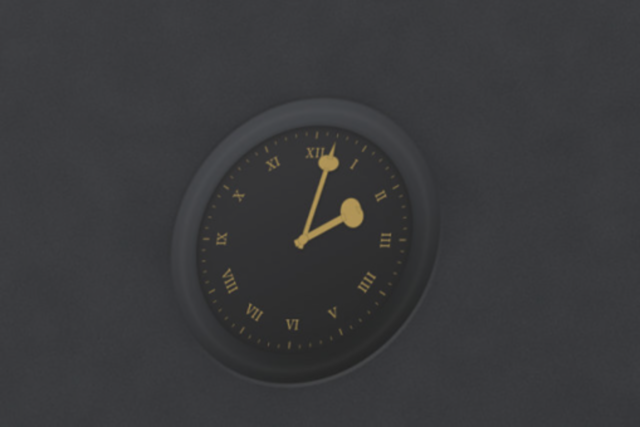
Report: 2.02
